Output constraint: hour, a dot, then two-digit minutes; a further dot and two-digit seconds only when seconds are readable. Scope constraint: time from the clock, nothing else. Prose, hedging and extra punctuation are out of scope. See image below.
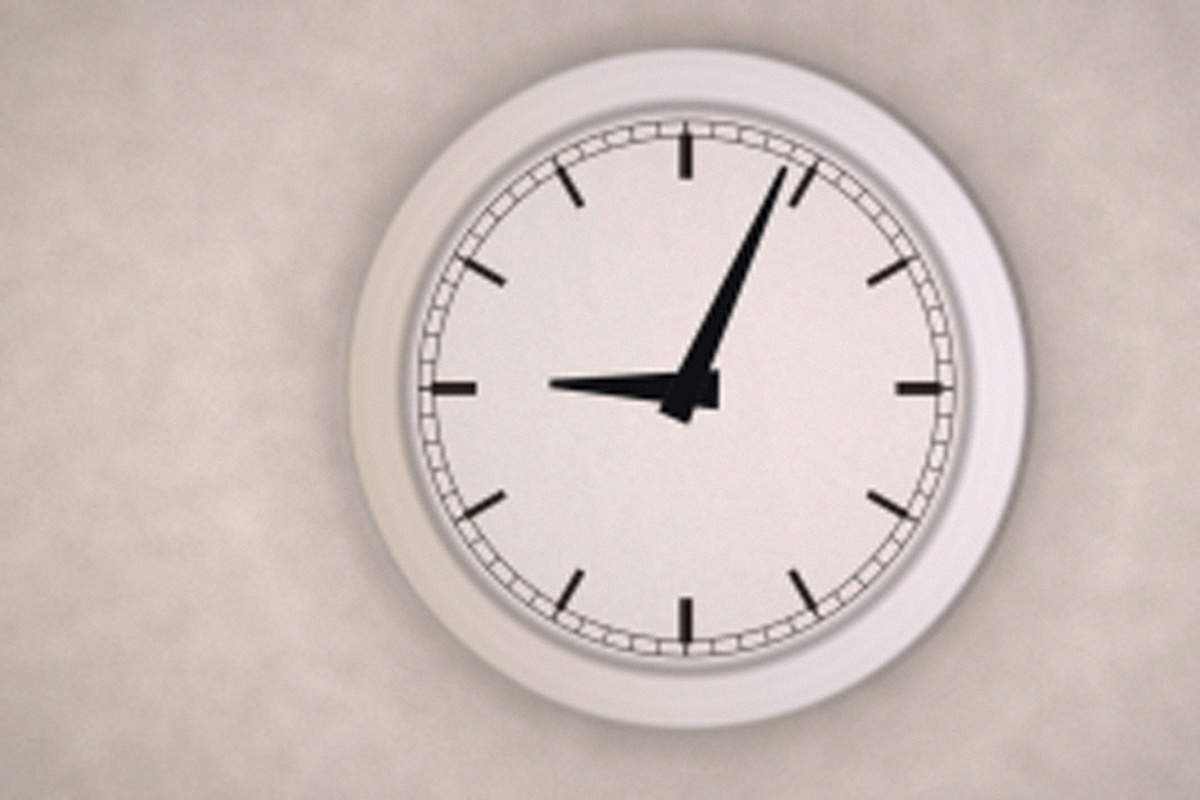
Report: 9.04
